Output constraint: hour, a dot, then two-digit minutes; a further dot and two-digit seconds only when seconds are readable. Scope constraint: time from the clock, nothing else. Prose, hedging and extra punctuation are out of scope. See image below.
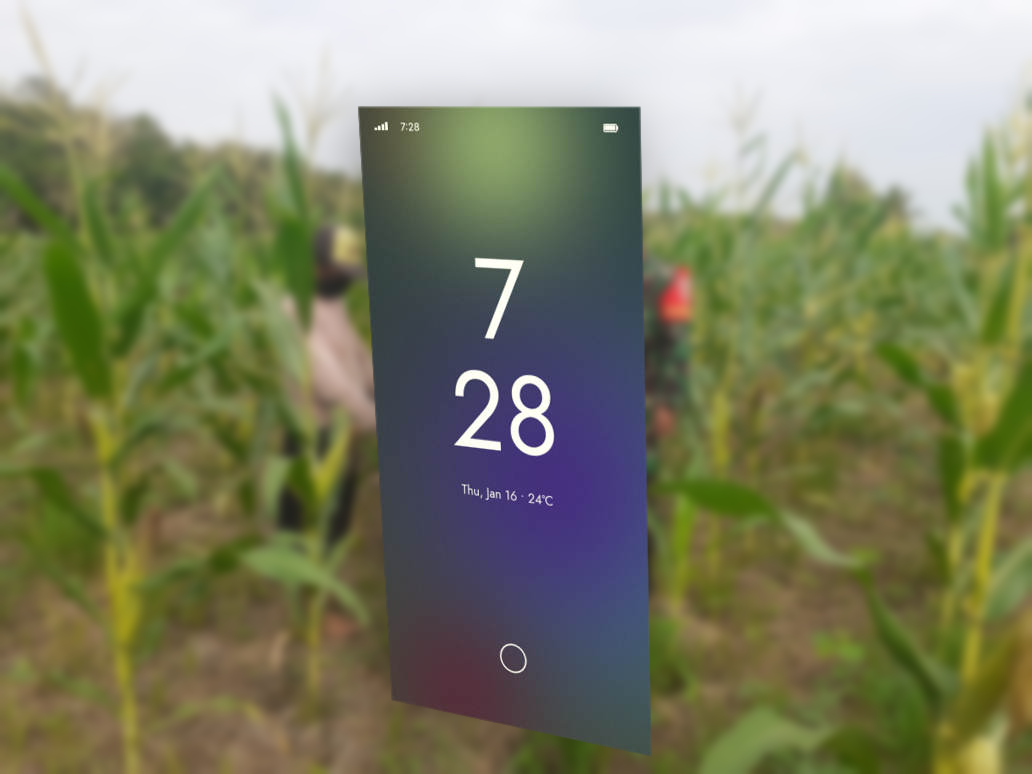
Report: 7.28
